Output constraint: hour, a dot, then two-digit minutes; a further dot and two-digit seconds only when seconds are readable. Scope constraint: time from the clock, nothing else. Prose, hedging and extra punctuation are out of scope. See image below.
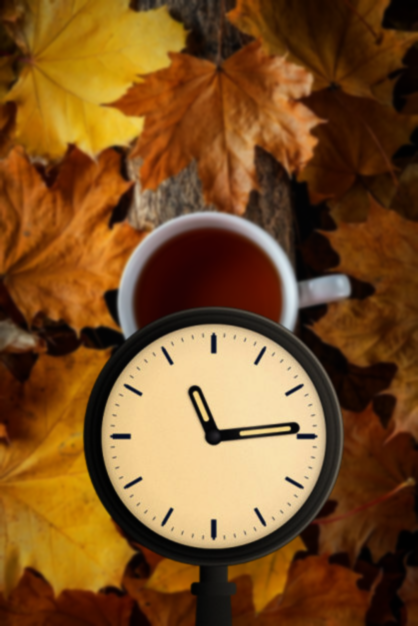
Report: 11.14
